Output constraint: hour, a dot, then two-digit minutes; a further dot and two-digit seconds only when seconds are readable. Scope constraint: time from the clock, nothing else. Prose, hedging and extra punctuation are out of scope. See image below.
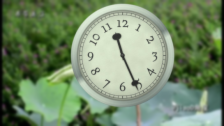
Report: 11.26
